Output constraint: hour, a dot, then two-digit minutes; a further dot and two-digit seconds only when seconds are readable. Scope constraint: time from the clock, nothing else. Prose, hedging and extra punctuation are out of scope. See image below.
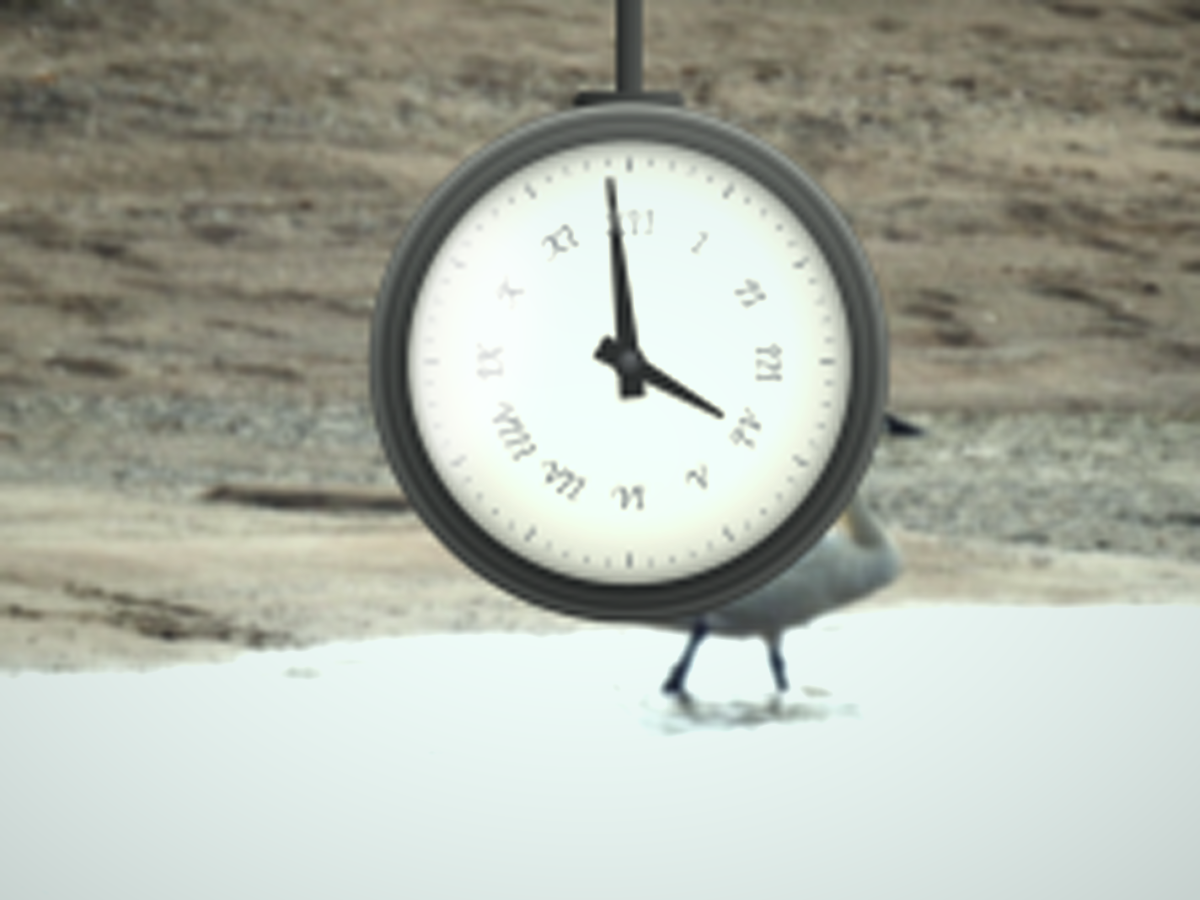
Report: 3.59
